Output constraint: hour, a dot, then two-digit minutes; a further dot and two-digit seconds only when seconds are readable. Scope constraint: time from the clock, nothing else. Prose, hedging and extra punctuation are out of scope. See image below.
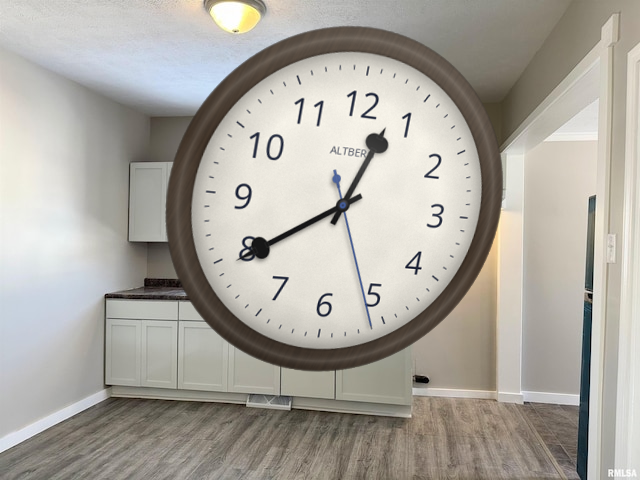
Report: 12.39.26
